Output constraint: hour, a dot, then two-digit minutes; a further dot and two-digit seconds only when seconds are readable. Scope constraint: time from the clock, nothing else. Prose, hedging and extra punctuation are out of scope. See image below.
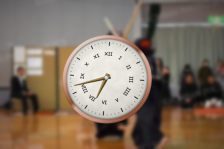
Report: 6.42
